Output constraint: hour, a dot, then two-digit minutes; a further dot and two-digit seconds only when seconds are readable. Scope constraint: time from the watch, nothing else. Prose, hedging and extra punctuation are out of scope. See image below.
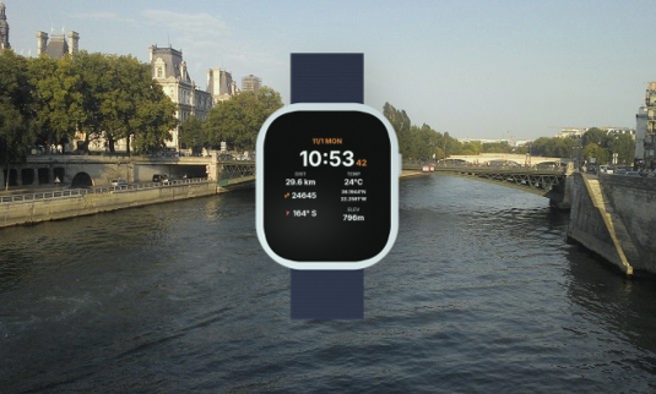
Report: 10.53
